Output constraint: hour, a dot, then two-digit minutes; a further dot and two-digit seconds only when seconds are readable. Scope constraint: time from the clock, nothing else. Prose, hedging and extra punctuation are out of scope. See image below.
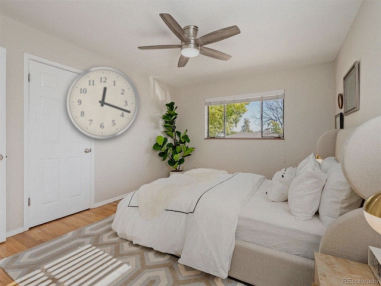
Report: 12.18
